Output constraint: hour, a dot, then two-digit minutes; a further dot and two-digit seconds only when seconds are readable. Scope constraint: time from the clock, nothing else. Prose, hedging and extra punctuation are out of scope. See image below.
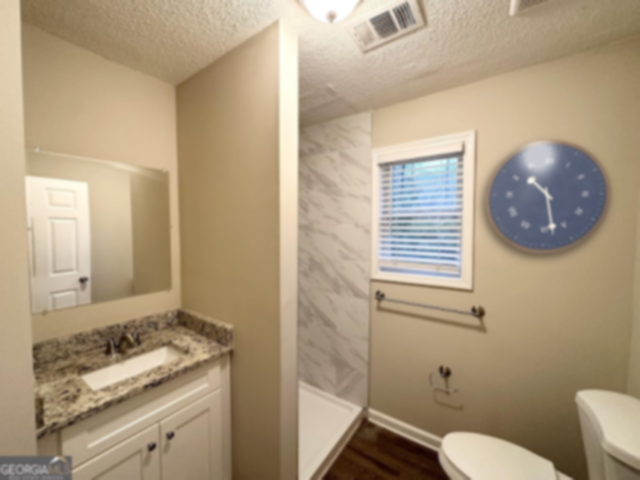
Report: 10.28
